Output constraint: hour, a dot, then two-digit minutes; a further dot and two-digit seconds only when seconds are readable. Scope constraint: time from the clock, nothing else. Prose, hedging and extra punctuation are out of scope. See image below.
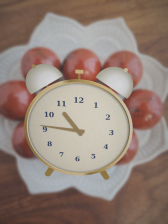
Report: 10.46
